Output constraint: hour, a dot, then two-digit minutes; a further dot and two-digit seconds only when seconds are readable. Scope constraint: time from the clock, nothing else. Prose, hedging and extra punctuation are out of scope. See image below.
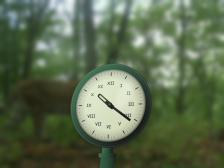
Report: 10.21
